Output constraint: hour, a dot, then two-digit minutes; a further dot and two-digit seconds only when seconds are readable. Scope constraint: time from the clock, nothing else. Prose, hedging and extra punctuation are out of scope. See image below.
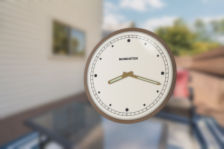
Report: 8.18
